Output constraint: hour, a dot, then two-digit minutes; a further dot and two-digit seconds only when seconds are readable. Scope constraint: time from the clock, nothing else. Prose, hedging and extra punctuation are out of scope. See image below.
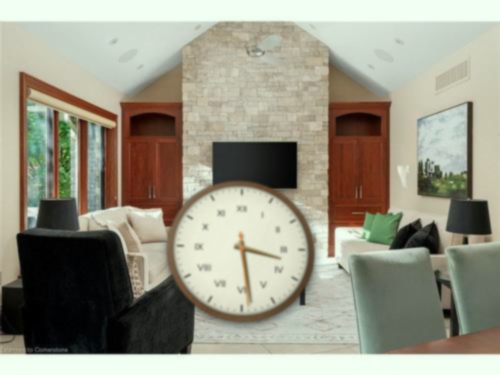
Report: 3.28.29
